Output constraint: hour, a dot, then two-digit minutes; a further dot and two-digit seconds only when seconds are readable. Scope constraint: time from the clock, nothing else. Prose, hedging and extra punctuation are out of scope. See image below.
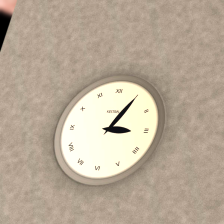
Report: 3.05
